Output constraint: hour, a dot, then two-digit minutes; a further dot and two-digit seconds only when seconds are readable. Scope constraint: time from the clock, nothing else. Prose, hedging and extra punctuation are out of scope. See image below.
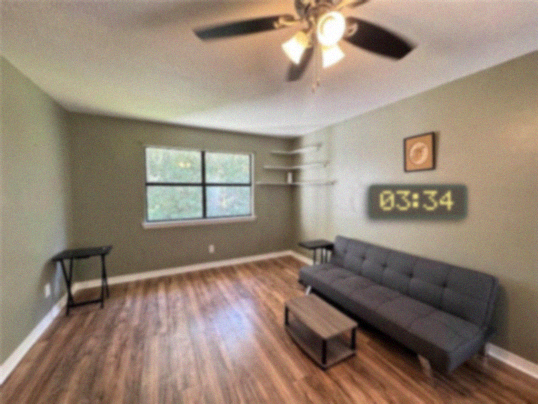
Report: 3.34
